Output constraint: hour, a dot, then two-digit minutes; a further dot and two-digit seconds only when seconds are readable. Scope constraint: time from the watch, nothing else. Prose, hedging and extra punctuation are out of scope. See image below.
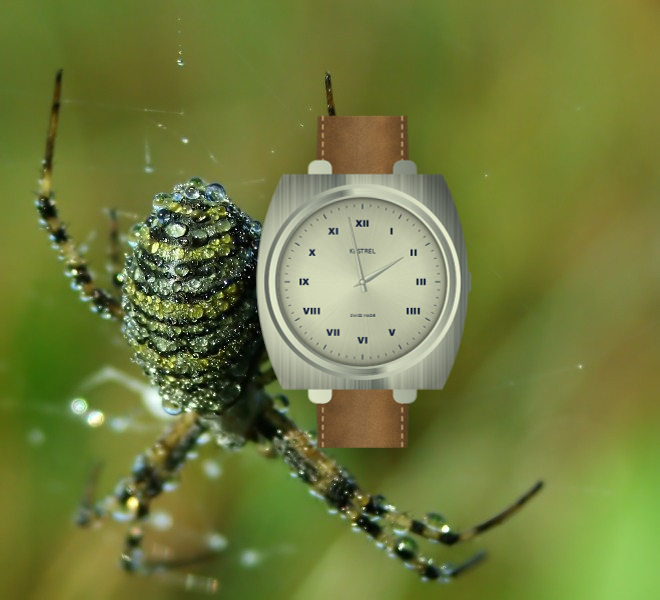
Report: 1.58
